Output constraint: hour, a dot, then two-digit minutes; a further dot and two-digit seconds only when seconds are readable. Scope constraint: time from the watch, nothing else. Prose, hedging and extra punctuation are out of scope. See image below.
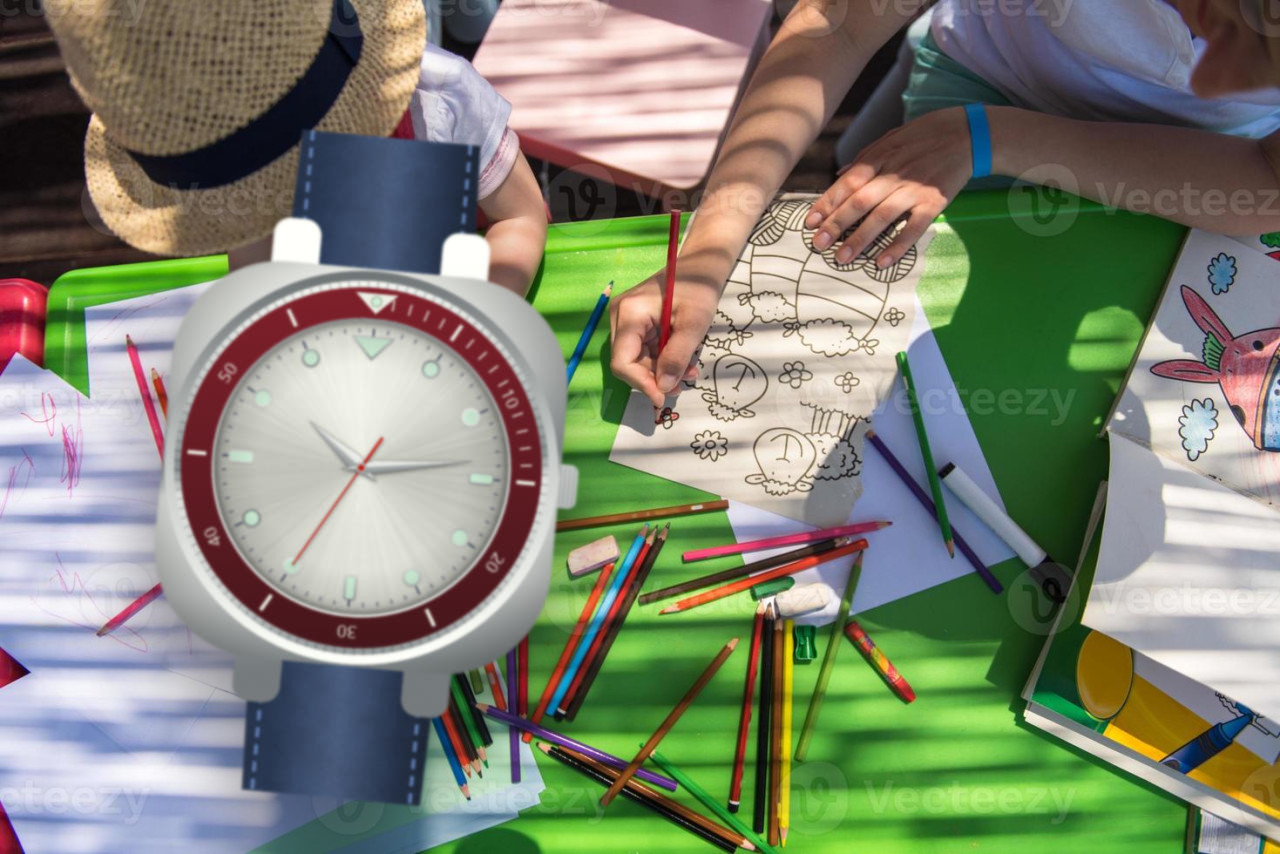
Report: 10.13.35
